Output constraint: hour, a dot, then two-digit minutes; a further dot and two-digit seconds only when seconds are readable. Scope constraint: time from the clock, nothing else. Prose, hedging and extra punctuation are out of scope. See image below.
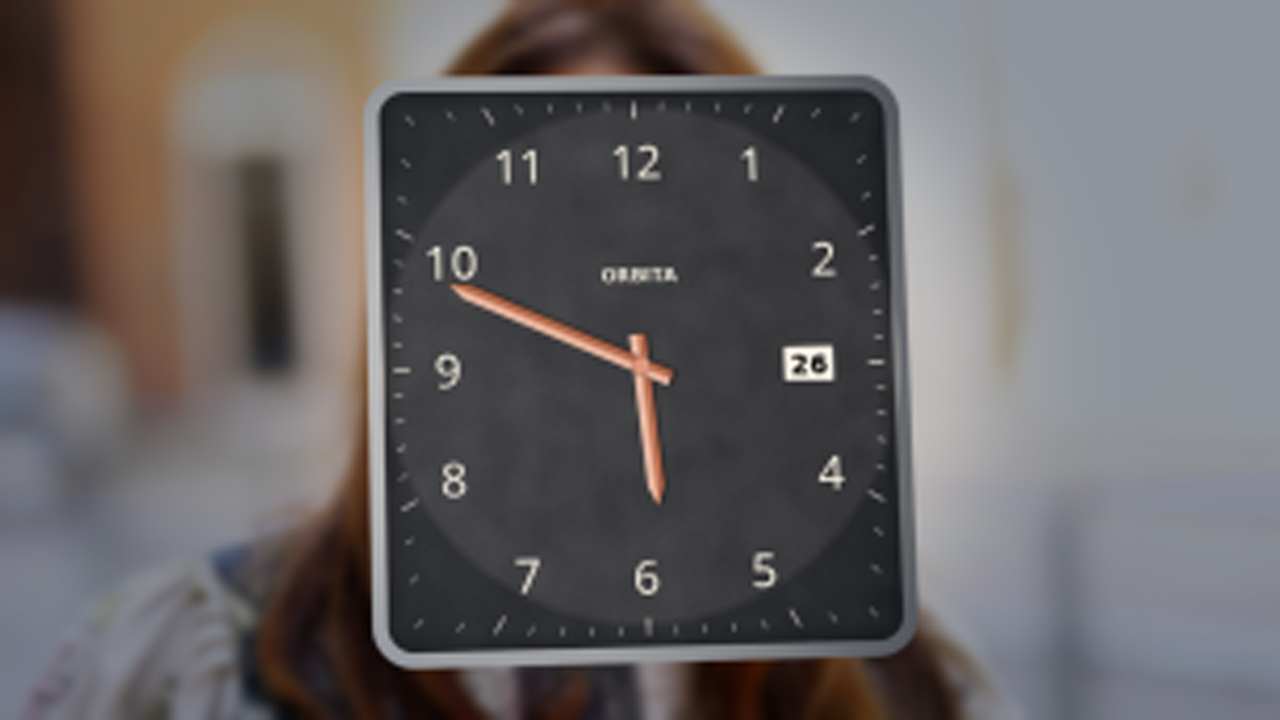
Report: 5.49
